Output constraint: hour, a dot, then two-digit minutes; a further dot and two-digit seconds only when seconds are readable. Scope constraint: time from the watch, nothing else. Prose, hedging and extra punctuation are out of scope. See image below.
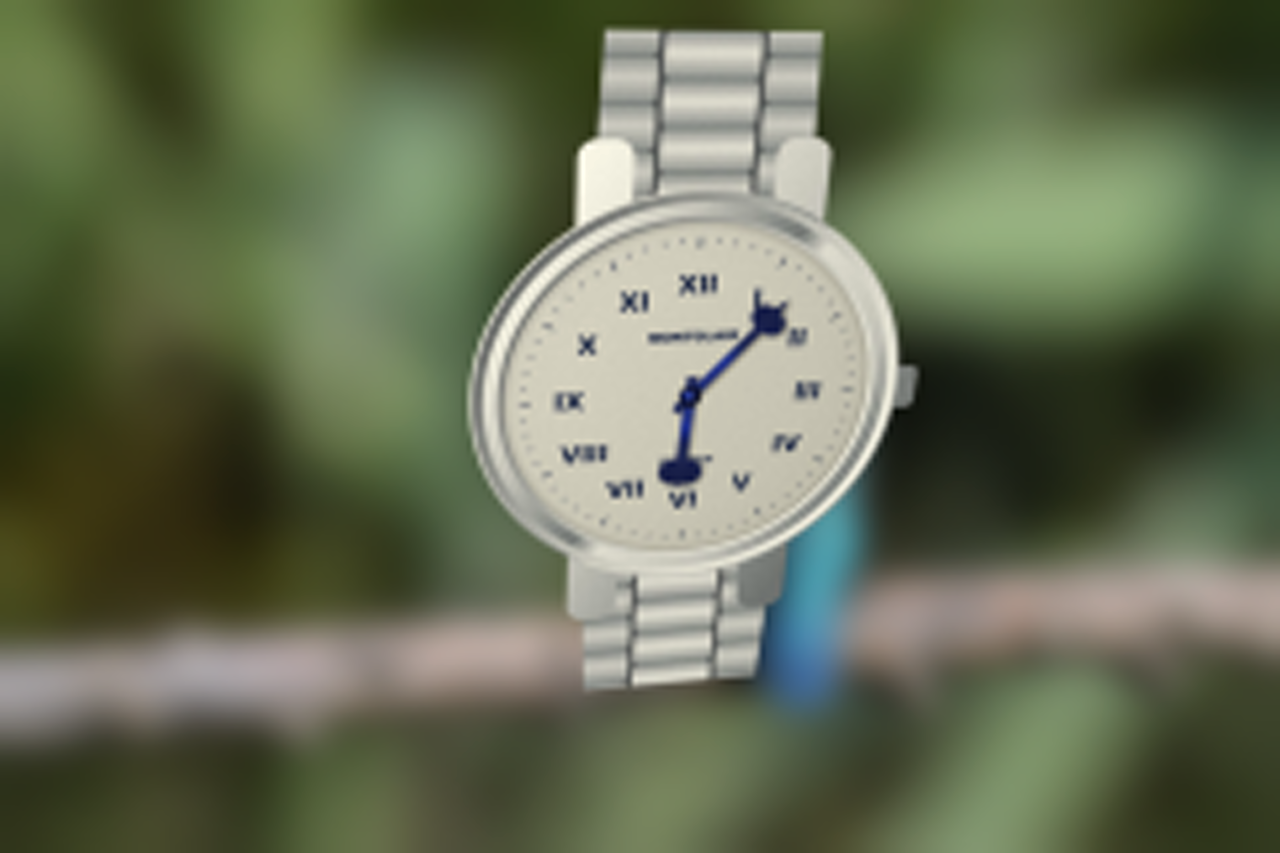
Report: 6.07
